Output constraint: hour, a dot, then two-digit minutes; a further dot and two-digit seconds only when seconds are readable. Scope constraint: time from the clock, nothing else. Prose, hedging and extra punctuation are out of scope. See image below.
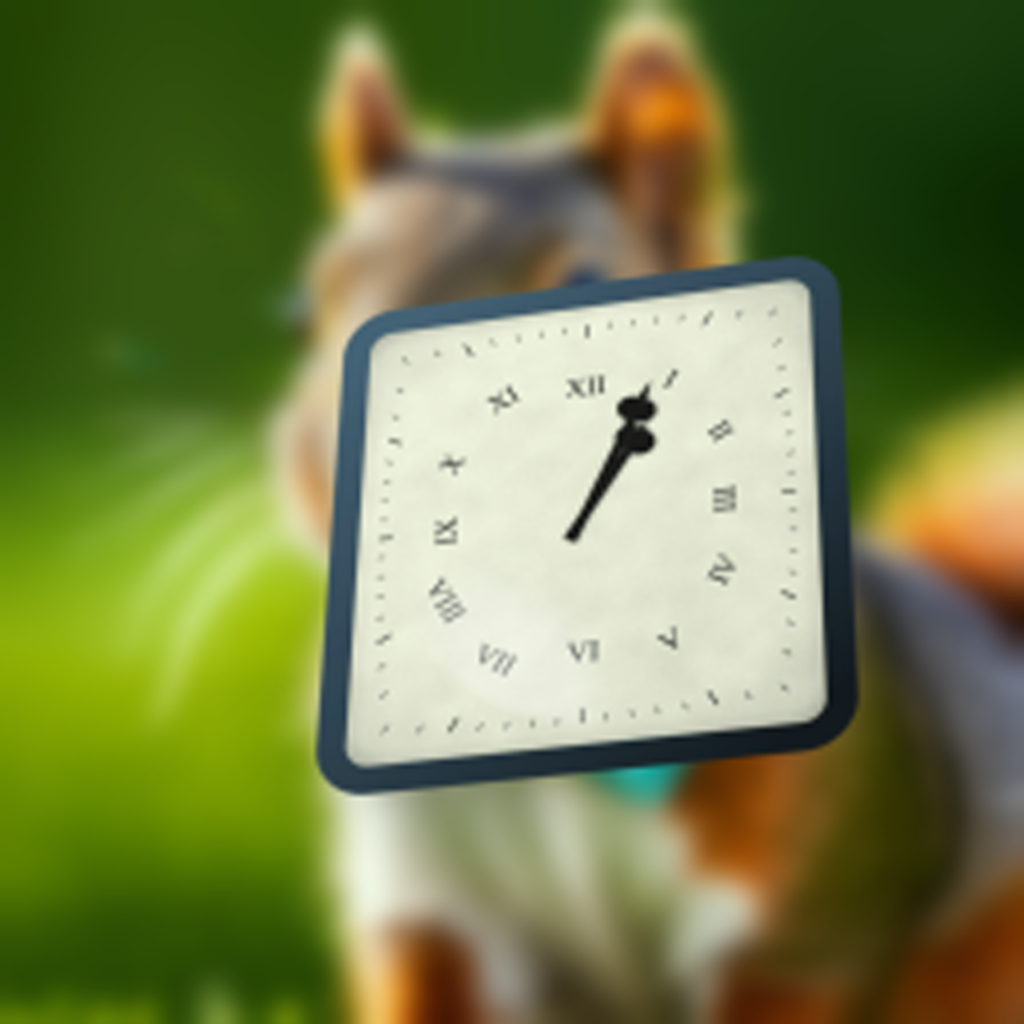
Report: 1.04
